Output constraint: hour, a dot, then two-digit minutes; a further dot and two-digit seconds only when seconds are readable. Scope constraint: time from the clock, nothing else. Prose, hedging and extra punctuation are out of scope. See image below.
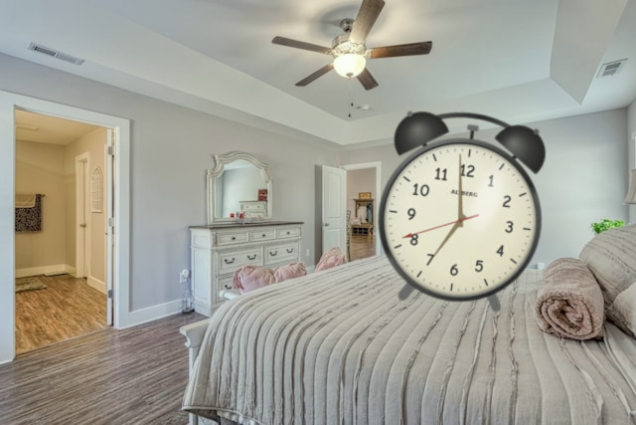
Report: 6.58.41
